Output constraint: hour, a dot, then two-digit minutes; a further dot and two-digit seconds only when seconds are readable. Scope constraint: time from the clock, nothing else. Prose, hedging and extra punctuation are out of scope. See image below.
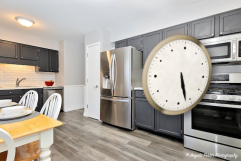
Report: 5.27
